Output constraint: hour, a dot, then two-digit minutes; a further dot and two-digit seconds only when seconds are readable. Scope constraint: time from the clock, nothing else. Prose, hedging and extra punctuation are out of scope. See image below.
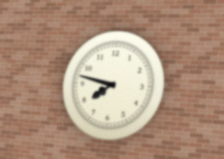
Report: 7.47
